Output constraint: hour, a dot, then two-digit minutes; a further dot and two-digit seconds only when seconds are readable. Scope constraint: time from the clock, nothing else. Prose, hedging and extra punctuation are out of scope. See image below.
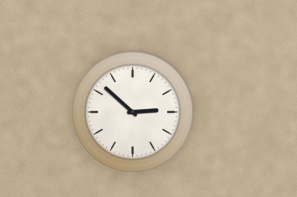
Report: 2.52
